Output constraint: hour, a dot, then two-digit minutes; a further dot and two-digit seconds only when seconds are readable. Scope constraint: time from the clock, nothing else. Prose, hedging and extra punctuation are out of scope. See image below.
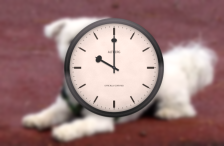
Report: 10.00
